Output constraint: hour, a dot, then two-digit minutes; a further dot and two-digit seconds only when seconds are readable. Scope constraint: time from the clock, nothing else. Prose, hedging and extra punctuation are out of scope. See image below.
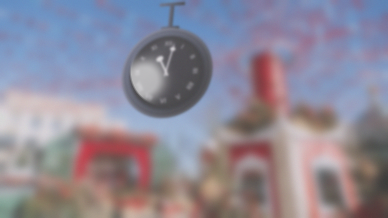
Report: 11.02
